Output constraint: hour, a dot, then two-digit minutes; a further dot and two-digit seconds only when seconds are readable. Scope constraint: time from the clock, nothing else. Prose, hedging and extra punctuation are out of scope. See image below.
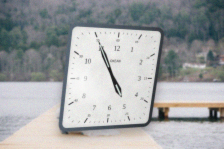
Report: 4.55
